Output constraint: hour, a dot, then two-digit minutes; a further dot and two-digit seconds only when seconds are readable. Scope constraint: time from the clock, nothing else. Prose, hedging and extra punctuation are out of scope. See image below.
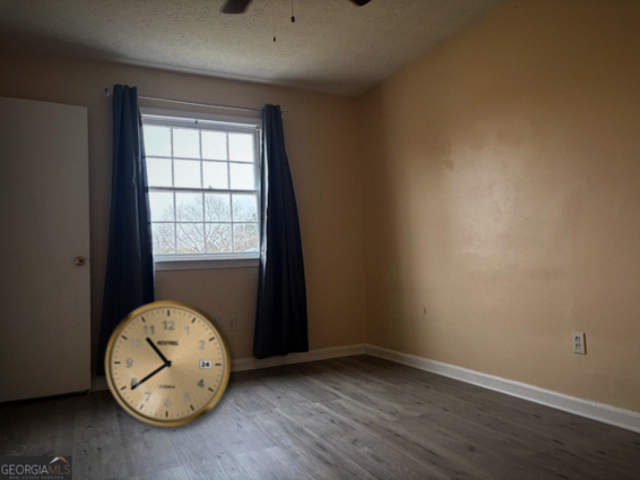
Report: 10.39
